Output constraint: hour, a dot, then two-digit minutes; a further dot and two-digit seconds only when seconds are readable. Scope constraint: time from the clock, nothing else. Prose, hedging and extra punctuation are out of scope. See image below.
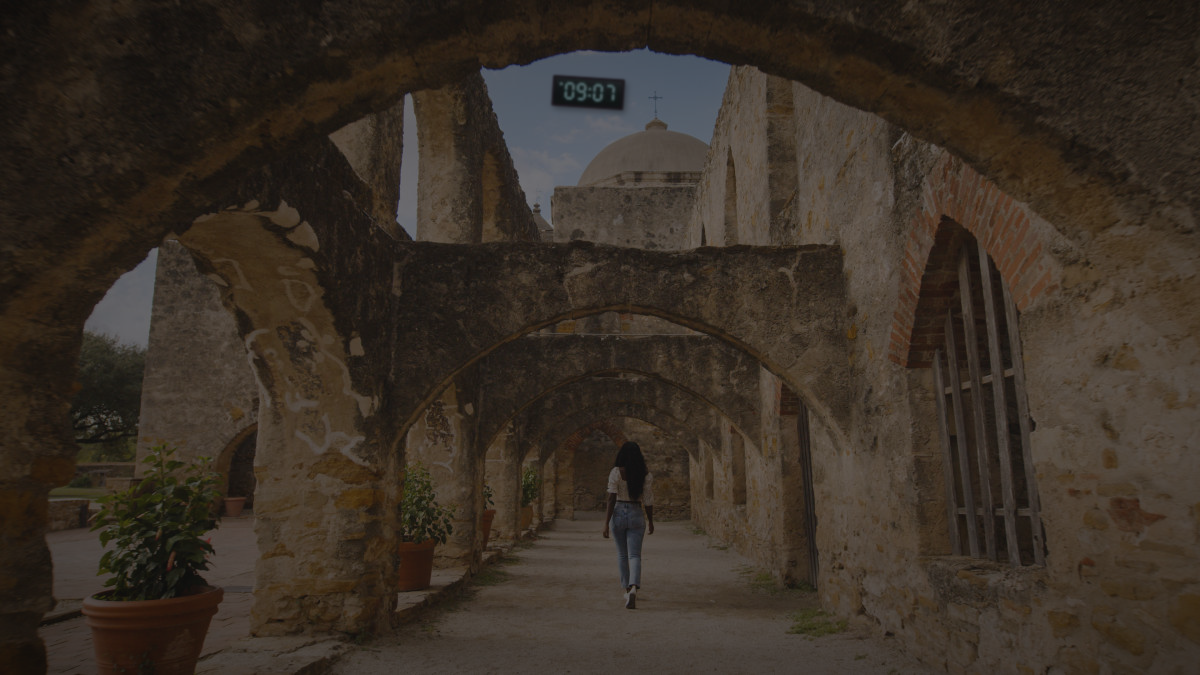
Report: 9.07
